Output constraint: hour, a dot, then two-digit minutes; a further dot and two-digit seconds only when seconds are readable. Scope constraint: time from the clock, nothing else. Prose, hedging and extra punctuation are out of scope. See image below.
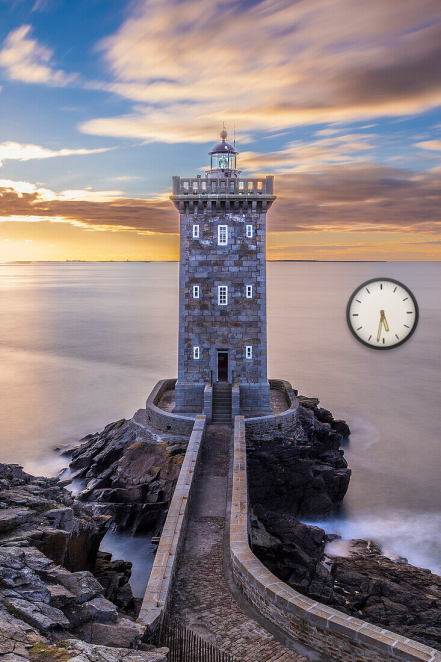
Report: 5.32
